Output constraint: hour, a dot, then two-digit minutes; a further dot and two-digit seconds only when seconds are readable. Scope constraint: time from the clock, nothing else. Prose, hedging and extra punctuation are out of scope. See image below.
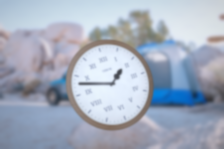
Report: 1.48
